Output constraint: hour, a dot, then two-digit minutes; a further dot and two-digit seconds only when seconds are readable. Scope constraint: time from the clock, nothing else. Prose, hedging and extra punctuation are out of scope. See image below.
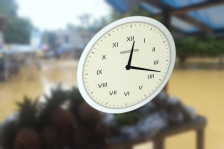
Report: 12.18
